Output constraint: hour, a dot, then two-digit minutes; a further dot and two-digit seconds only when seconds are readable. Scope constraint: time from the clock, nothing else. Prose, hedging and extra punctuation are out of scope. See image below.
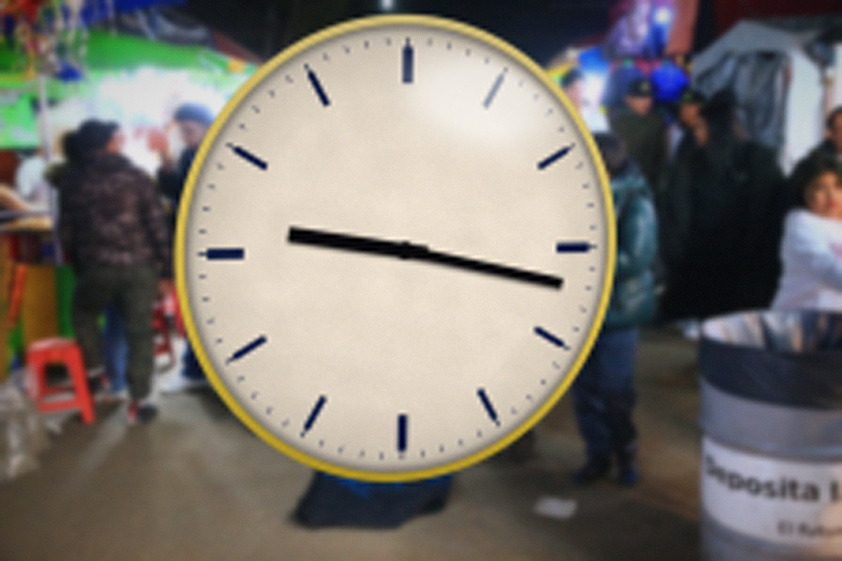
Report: 9.17
